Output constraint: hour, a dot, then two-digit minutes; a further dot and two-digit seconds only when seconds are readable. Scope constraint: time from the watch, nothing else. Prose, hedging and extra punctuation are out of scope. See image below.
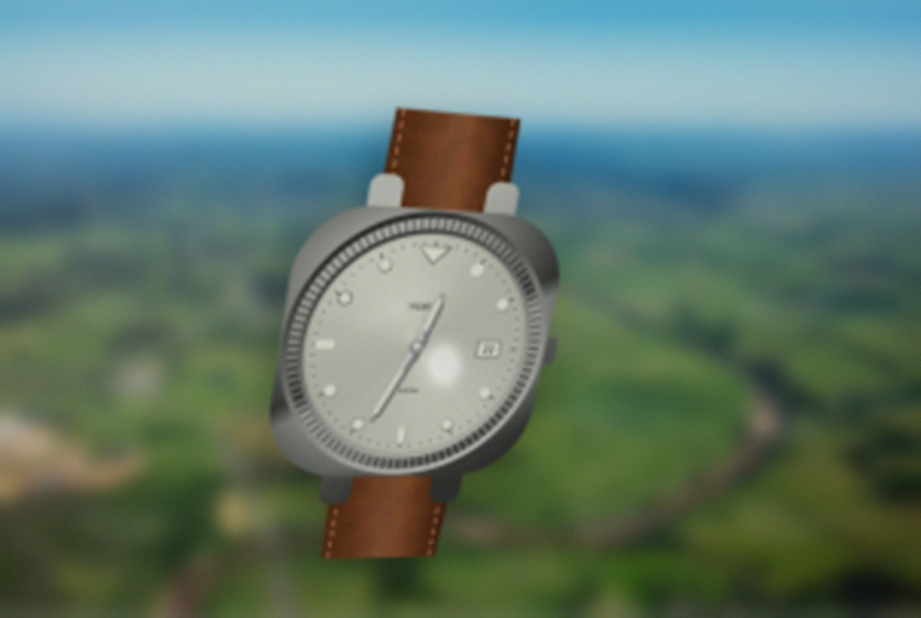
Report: 12.34
